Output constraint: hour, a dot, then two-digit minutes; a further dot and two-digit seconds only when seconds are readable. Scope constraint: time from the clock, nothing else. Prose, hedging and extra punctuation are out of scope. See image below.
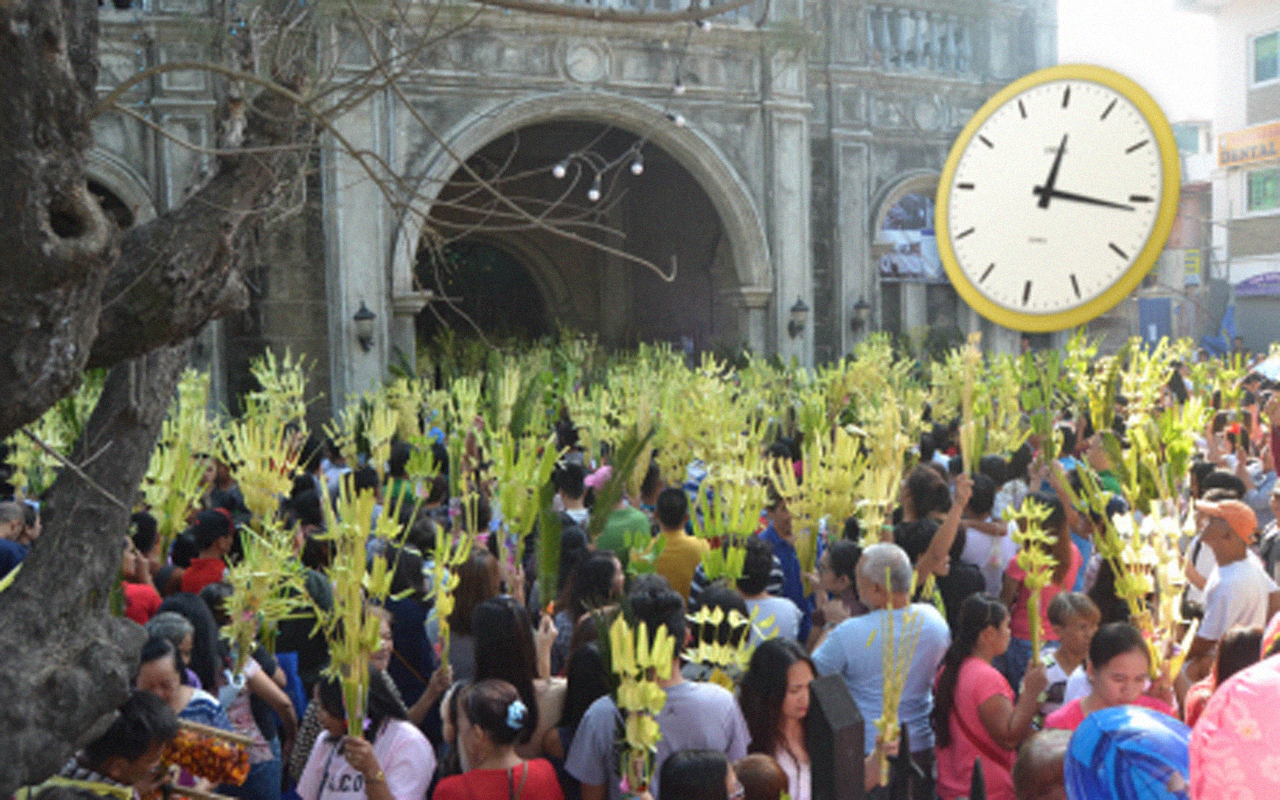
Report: 12.16
